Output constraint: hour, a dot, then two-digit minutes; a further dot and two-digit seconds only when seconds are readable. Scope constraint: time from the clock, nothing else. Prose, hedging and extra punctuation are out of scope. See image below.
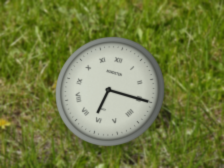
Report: 6.15
